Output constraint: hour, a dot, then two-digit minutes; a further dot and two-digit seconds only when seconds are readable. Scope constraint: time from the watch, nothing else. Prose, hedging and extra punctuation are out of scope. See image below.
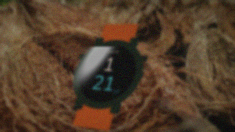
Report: 1.21
